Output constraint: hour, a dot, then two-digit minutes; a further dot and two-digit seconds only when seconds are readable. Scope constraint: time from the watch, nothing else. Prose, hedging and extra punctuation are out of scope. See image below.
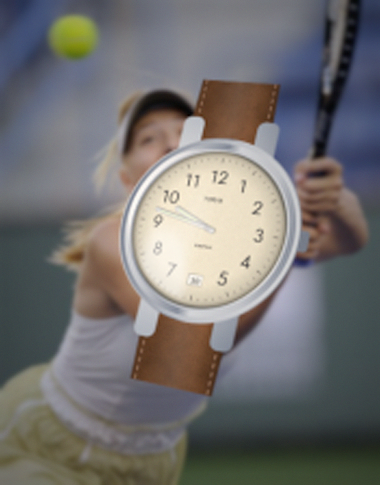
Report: 9.47
